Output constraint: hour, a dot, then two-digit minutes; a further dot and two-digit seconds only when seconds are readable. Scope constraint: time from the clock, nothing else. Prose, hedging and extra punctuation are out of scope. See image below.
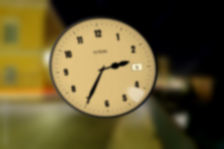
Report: 2.35
